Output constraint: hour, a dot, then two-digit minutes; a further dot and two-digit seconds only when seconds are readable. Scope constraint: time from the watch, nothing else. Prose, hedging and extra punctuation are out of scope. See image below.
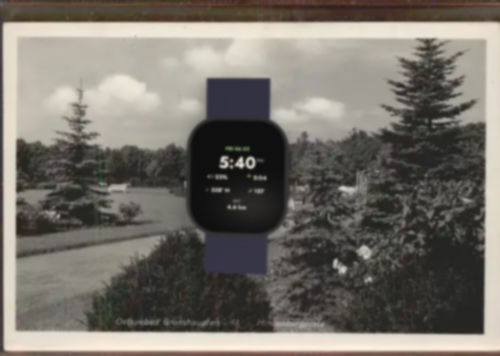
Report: 5.40
